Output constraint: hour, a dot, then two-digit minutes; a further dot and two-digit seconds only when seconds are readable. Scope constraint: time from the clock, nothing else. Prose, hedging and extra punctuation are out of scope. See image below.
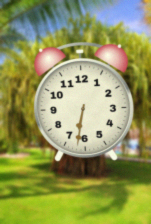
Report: 6.32
